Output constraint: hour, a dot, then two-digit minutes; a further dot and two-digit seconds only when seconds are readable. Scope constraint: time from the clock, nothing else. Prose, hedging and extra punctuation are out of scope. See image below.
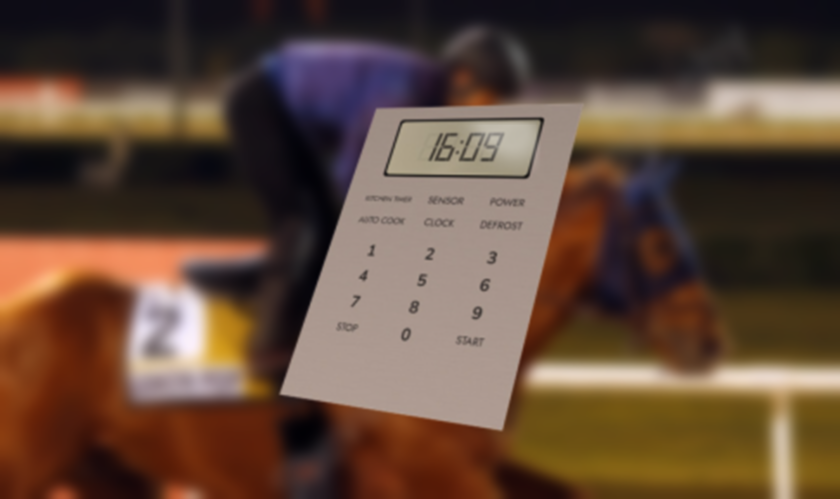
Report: 16.09
